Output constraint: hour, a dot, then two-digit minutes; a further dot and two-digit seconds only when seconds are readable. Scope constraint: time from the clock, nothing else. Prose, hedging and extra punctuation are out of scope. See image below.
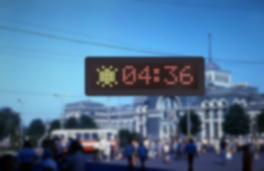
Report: 4.36
